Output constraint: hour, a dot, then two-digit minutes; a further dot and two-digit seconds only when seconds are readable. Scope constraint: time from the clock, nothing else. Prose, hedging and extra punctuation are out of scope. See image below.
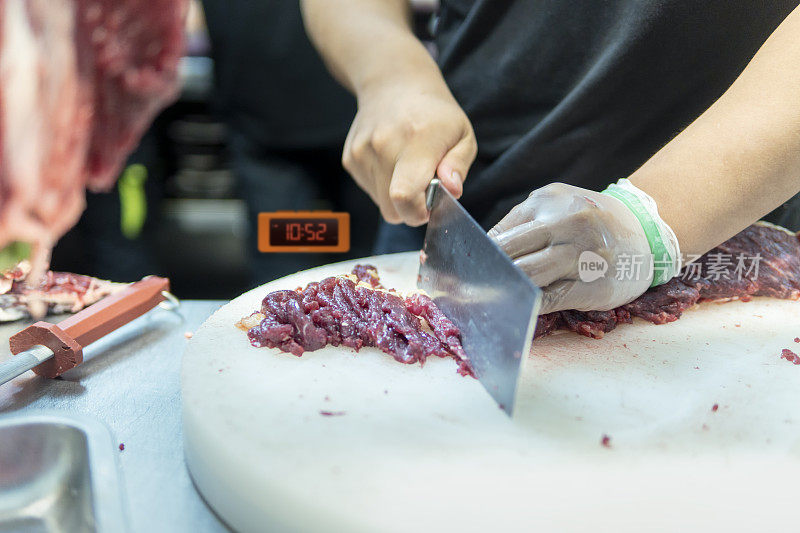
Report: 10.52
